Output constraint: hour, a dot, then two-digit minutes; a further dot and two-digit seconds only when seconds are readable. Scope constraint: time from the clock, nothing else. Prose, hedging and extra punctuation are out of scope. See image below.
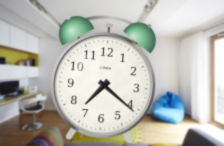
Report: 7.21
